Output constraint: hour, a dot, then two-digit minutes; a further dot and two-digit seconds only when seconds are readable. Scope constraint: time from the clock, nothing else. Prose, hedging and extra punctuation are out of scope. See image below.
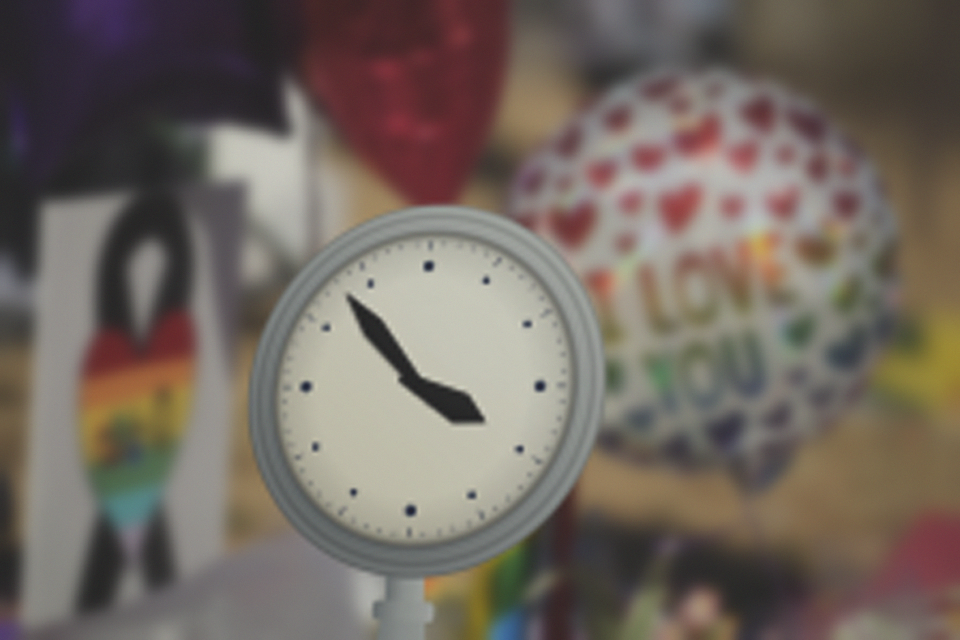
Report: 3.53
